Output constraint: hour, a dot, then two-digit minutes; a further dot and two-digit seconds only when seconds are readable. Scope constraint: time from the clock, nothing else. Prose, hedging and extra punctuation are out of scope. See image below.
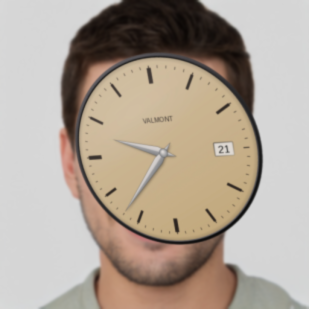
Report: 9.37
